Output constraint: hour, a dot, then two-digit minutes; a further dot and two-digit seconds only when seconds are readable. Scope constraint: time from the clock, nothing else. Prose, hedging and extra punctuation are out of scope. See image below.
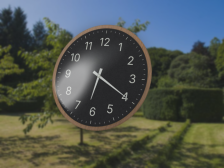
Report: 6.20
